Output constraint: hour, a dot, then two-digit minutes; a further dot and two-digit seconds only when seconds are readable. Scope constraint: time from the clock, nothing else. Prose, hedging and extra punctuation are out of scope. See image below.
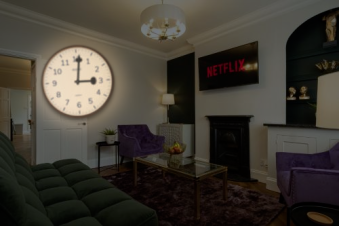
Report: 3.01
